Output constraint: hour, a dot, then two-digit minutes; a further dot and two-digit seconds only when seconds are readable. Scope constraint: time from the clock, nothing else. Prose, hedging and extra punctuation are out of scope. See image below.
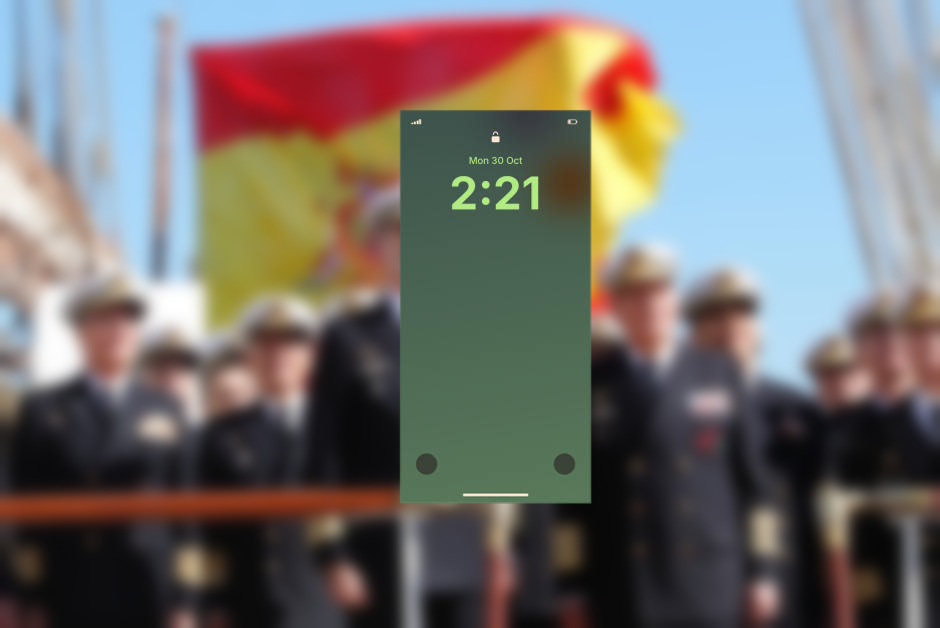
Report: 2.21
